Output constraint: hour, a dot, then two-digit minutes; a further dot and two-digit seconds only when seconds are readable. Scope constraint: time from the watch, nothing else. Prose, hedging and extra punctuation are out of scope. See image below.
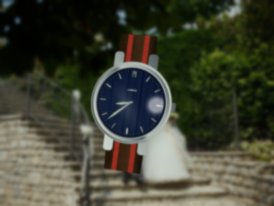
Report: 8.38
